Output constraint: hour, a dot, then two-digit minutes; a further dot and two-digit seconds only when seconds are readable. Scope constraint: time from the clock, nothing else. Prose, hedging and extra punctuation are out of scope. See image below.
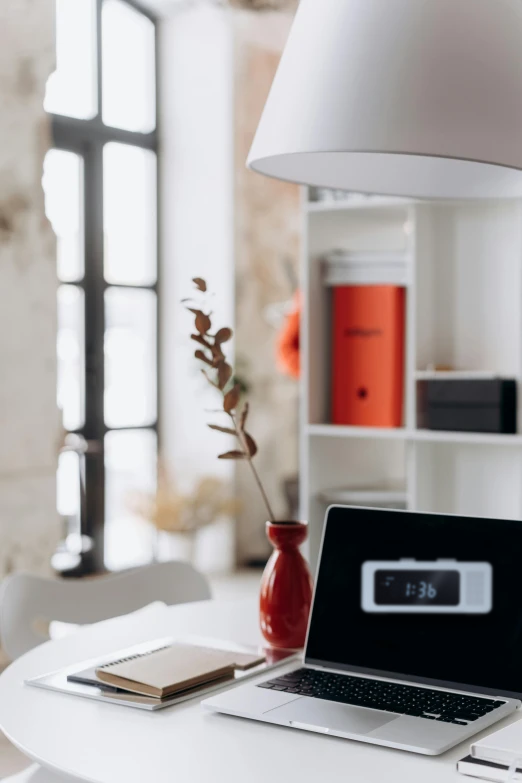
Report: 1.36
